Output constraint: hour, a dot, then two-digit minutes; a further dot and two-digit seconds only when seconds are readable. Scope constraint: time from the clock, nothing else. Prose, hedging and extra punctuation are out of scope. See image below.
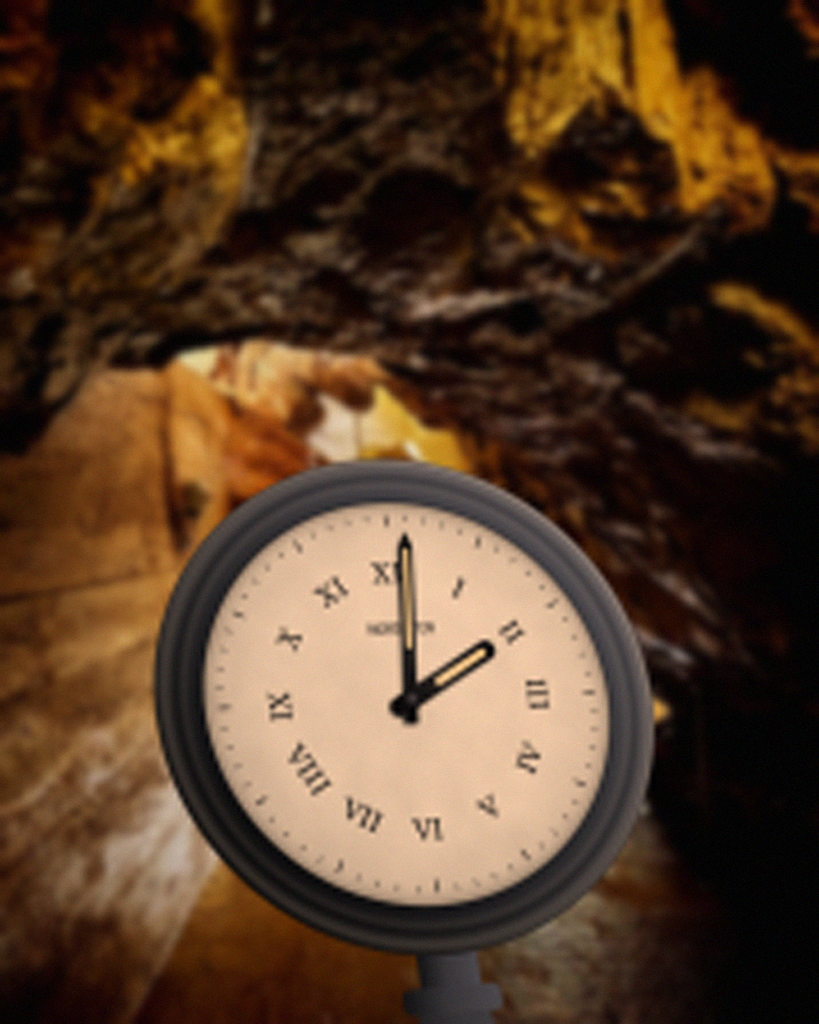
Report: 2.01
